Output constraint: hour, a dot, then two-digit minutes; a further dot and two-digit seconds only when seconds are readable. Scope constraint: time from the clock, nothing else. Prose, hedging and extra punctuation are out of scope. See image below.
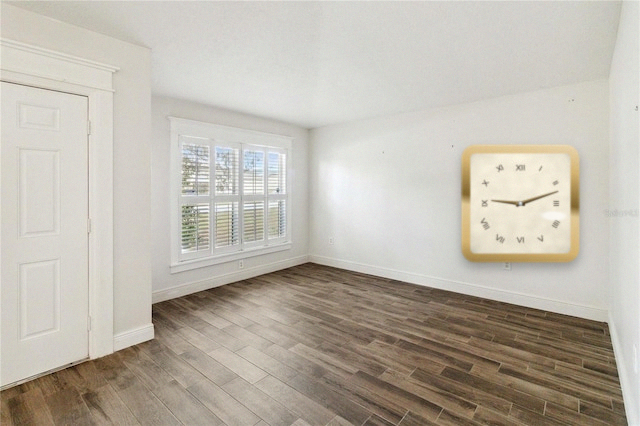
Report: 9.12
